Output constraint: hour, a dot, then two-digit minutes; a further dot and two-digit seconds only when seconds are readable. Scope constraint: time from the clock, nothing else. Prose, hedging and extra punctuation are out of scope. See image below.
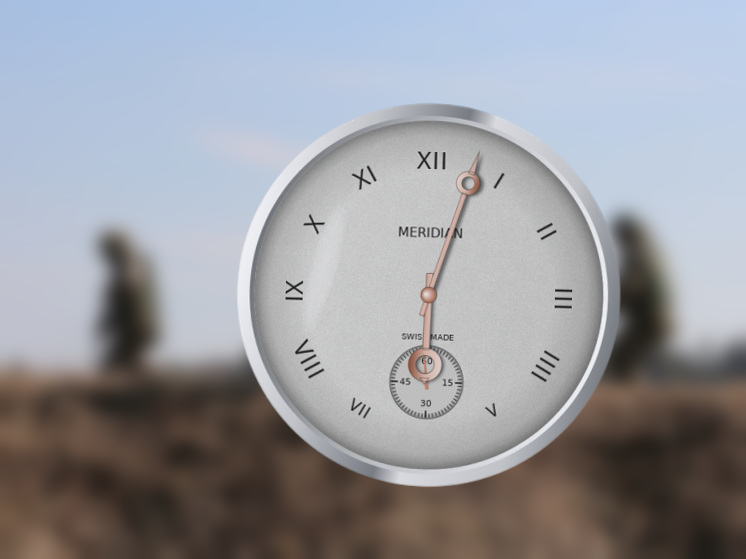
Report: 6.02.59
